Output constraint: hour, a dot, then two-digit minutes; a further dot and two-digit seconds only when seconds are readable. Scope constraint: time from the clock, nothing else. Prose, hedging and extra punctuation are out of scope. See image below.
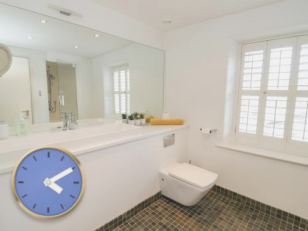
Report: 4.10
